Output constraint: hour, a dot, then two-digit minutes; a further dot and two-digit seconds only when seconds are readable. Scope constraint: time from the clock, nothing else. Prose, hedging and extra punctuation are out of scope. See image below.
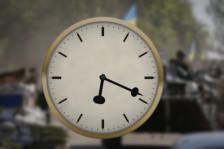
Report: 6.19
